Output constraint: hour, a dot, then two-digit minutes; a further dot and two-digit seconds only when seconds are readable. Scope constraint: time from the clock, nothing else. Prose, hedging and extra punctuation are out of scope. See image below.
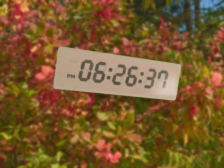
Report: 6.26.37
